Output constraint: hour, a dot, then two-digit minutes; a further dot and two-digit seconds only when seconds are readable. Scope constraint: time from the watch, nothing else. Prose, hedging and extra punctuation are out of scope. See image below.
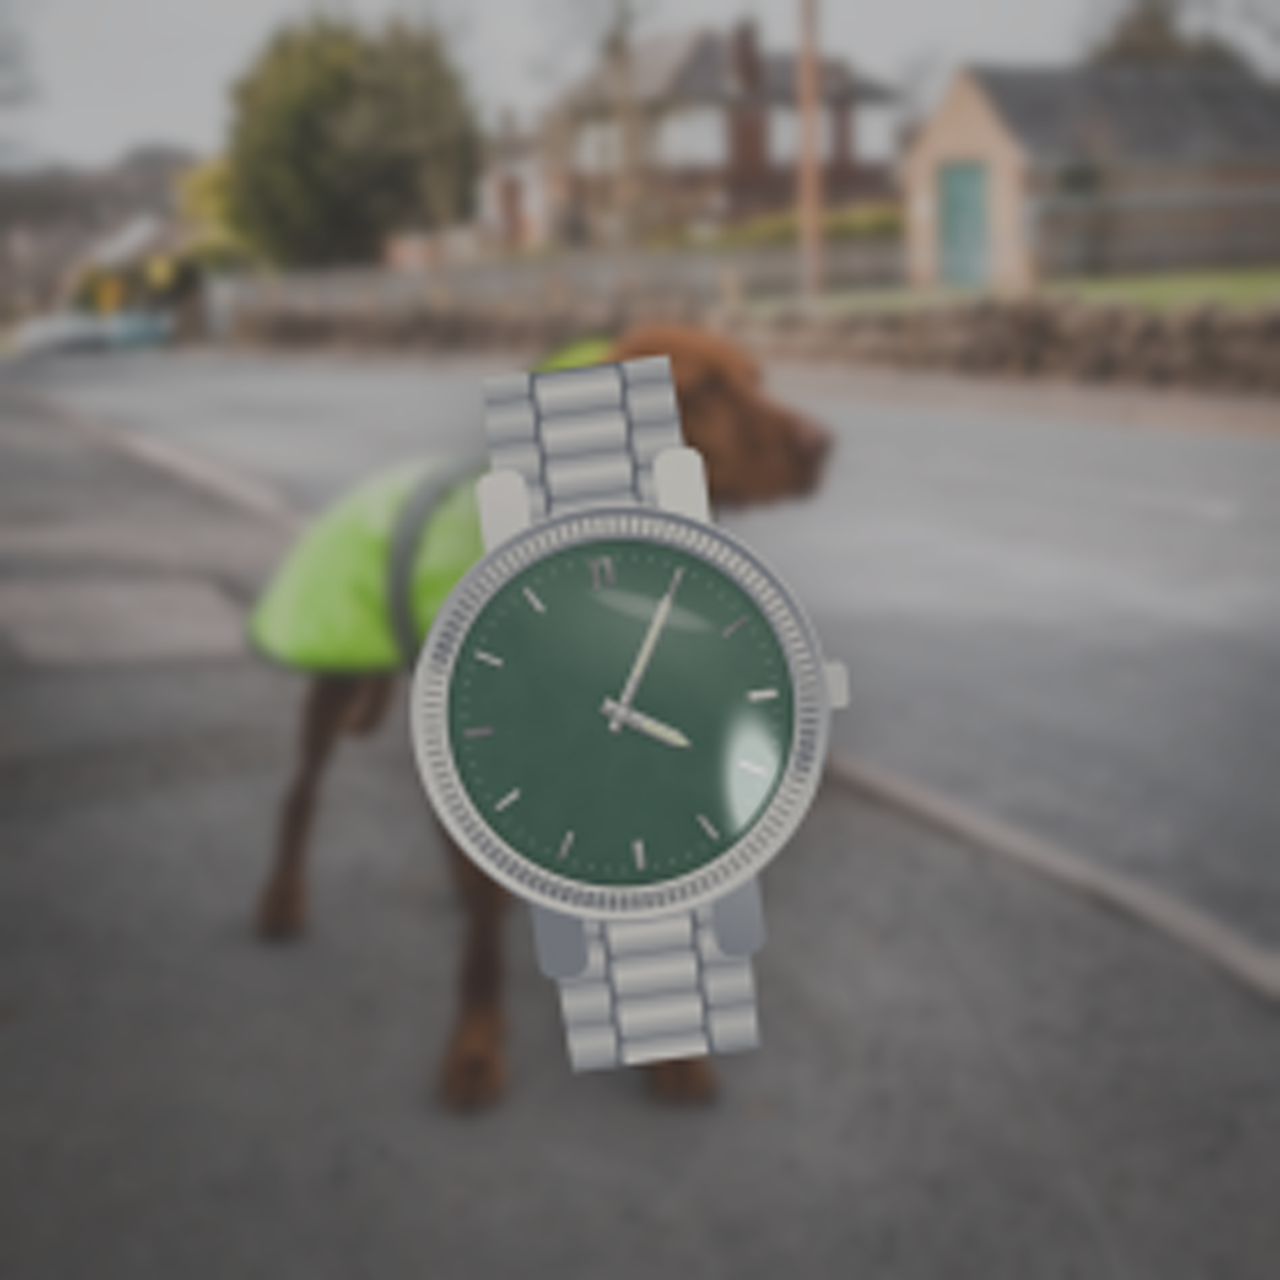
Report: 4.05
